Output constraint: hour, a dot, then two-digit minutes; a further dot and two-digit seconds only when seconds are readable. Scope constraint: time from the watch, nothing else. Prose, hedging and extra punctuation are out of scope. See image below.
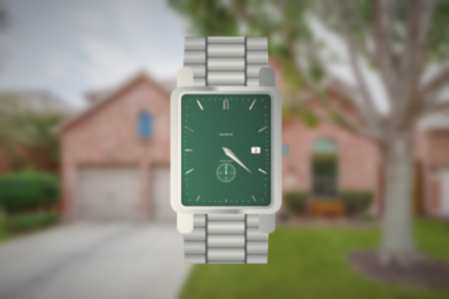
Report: 4.22
